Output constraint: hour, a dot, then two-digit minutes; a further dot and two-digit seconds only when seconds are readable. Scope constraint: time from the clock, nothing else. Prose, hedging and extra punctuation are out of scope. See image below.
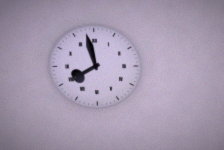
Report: 7.58
